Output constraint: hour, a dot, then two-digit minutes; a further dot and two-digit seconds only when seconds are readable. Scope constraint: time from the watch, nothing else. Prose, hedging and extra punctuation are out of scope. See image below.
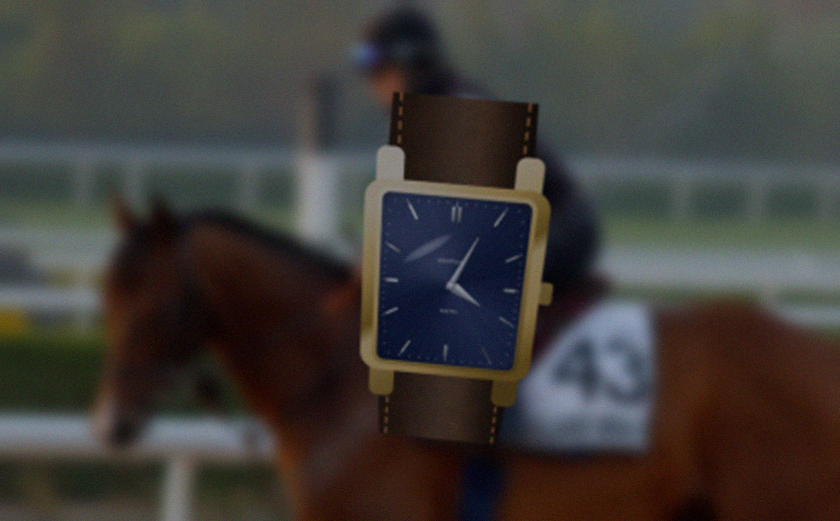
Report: 4.04
